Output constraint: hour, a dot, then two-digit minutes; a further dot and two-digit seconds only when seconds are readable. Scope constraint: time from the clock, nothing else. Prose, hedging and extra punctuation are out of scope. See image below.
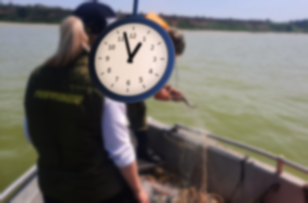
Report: 12.57
